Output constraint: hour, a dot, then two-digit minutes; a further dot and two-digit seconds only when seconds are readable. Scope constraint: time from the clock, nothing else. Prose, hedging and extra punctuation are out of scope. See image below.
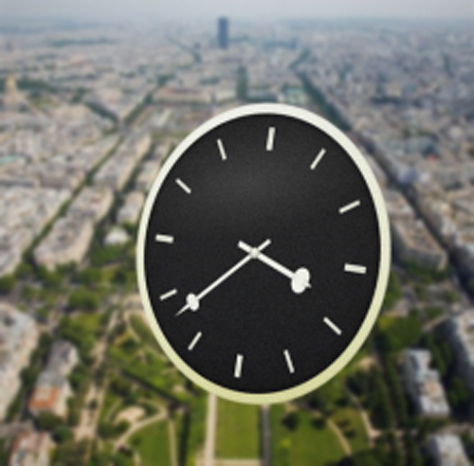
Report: 3.38
